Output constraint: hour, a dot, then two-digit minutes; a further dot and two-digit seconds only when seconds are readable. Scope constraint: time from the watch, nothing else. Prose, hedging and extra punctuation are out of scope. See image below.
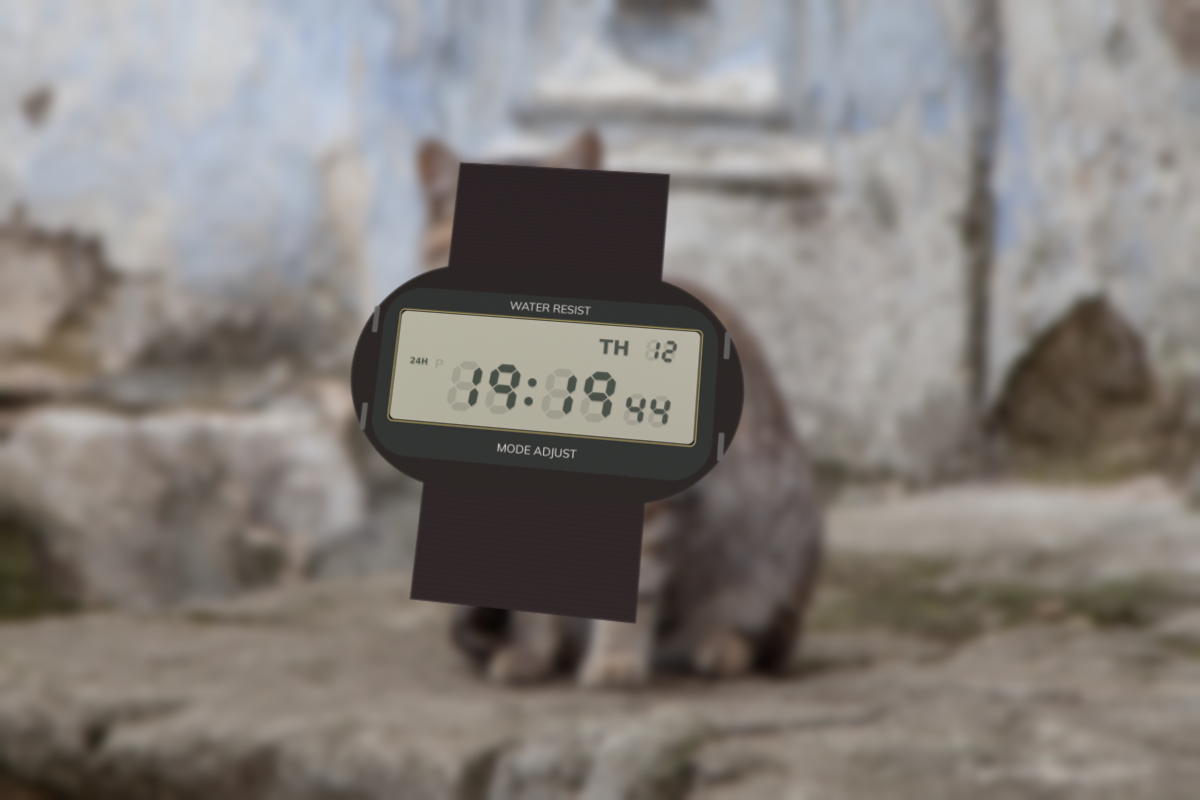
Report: 19.19.44
